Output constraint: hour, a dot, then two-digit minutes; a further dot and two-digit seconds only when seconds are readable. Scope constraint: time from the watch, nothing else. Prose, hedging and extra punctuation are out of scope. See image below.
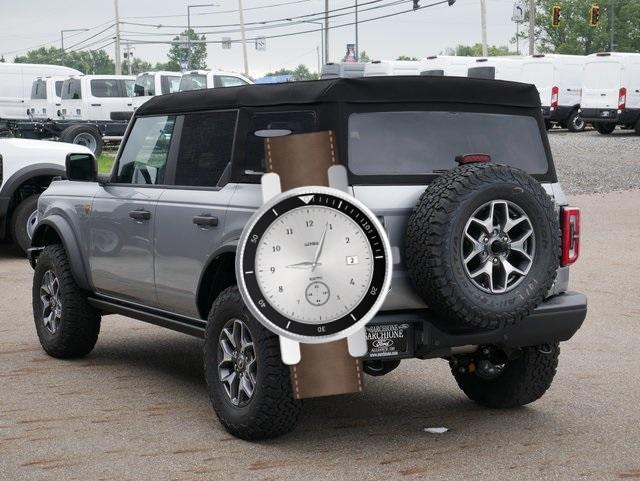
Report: 9.04
